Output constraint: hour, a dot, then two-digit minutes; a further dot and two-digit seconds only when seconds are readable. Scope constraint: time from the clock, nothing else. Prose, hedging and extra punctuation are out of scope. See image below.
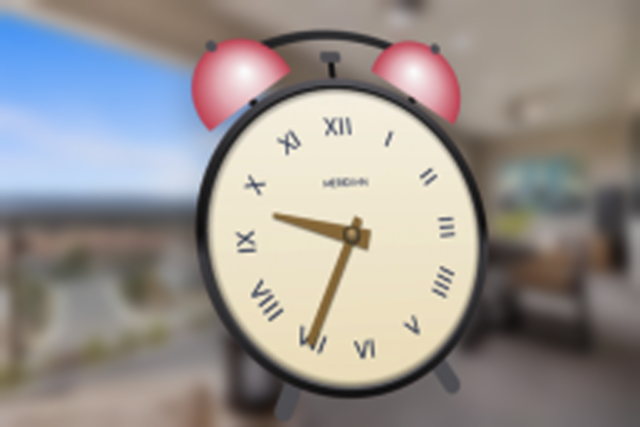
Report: 9.35
